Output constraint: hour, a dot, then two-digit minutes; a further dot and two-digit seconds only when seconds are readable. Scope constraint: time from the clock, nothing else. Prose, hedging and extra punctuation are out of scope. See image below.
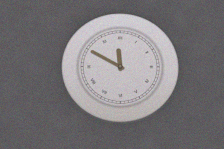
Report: 11.50
